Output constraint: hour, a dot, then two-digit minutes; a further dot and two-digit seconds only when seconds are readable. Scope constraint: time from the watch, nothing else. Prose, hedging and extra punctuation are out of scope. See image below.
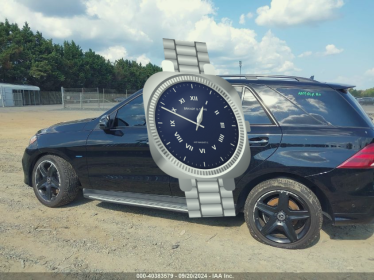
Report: 12.49
